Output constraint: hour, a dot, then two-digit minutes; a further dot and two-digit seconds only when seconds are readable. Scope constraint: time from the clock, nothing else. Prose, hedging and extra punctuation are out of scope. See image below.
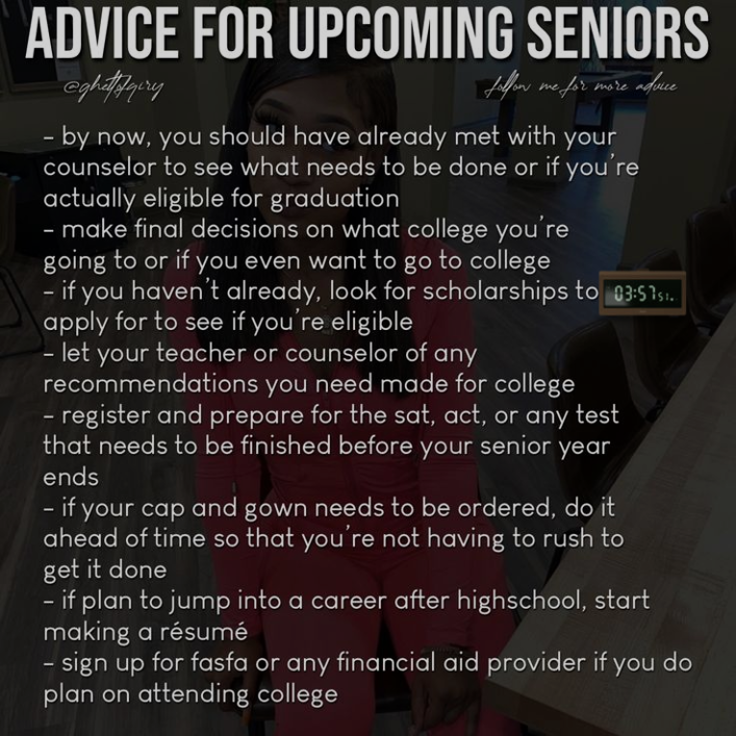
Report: 3.57.51
